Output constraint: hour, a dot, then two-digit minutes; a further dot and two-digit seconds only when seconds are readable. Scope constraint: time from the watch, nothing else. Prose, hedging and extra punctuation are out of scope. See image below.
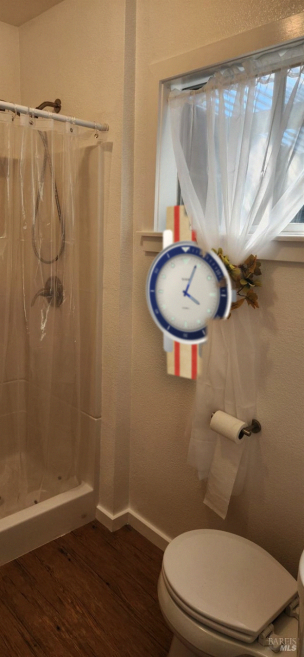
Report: 4.04
